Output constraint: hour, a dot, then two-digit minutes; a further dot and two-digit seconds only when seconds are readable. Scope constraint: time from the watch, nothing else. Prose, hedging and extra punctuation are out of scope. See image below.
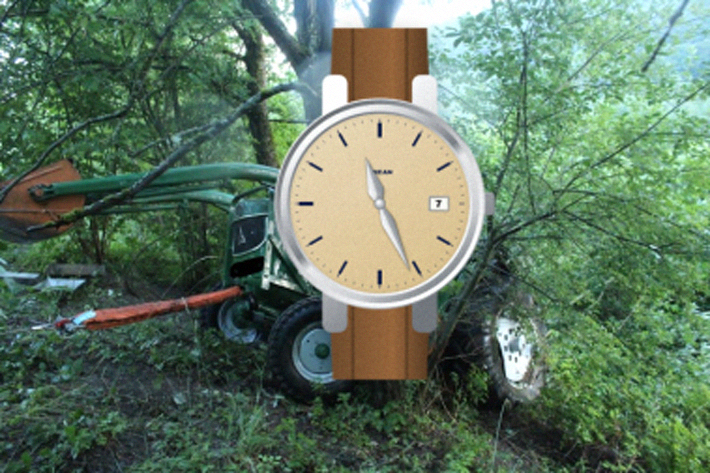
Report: 11.26
